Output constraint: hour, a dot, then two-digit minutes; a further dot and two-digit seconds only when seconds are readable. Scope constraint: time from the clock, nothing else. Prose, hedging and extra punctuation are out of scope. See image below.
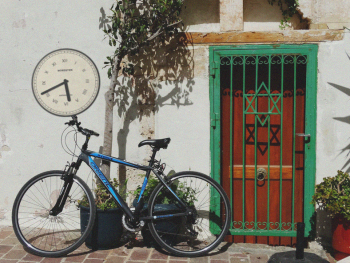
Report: 5.41
